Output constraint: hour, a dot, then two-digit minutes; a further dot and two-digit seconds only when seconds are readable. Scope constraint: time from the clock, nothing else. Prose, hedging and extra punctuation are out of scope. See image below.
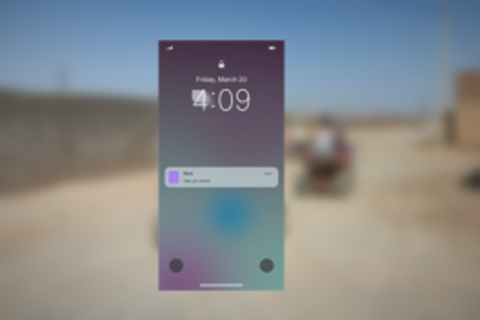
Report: 4.09
